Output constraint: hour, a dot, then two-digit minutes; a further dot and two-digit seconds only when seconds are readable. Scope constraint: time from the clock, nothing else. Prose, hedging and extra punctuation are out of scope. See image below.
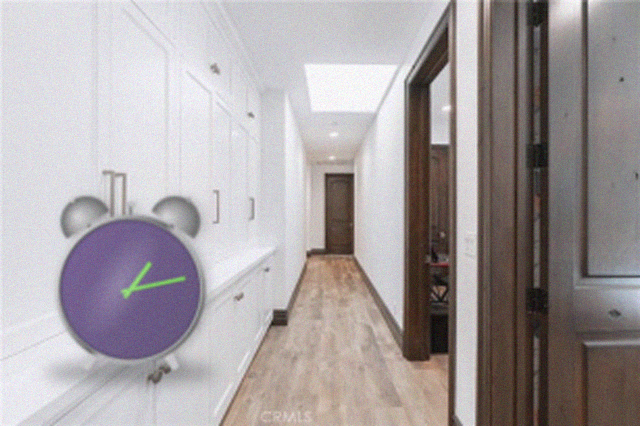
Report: 1.13
